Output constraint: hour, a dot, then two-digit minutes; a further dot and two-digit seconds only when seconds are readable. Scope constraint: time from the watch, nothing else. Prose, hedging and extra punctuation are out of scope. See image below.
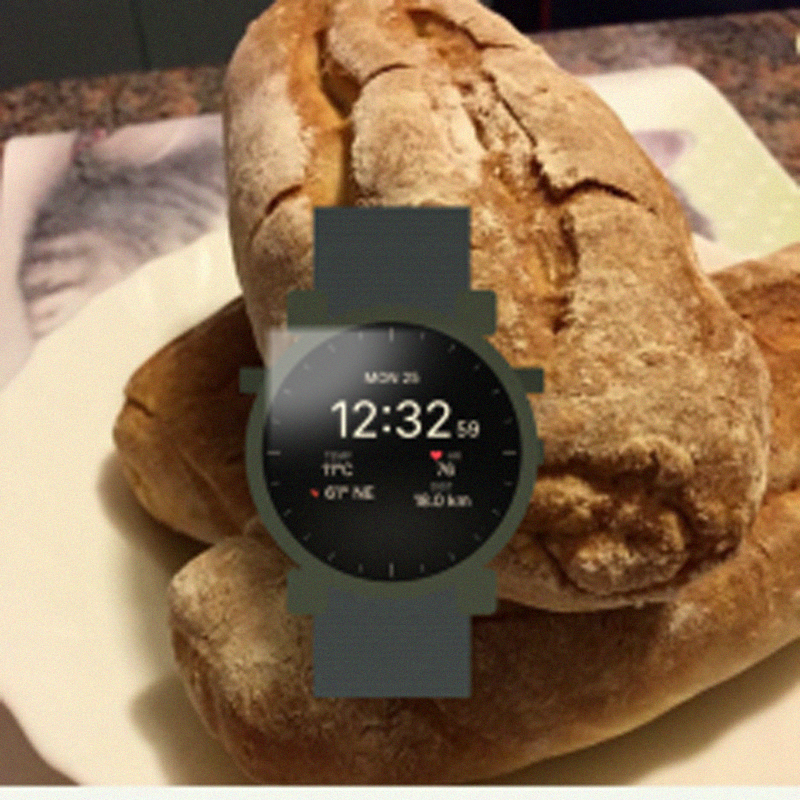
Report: 12.32
